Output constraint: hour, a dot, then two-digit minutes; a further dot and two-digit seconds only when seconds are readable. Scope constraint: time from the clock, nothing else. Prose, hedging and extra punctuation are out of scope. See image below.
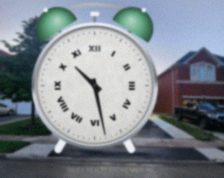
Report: 10.28
